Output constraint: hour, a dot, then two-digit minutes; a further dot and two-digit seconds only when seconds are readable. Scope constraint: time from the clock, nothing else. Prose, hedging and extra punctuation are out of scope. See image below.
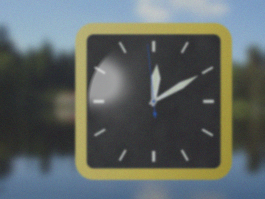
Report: 12.09.59
